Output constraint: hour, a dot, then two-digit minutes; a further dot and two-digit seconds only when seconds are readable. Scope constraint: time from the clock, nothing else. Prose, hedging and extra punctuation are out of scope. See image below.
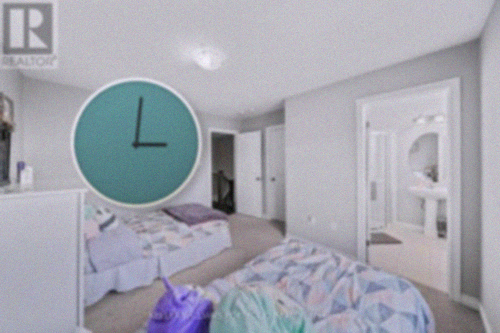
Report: 3.01
